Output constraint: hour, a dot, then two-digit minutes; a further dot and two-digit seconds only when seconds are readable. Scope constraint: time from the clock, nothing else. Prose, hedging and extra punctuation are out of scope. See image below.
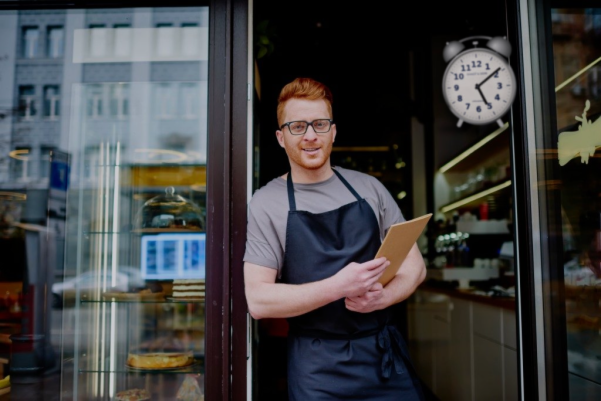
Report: 5.09
